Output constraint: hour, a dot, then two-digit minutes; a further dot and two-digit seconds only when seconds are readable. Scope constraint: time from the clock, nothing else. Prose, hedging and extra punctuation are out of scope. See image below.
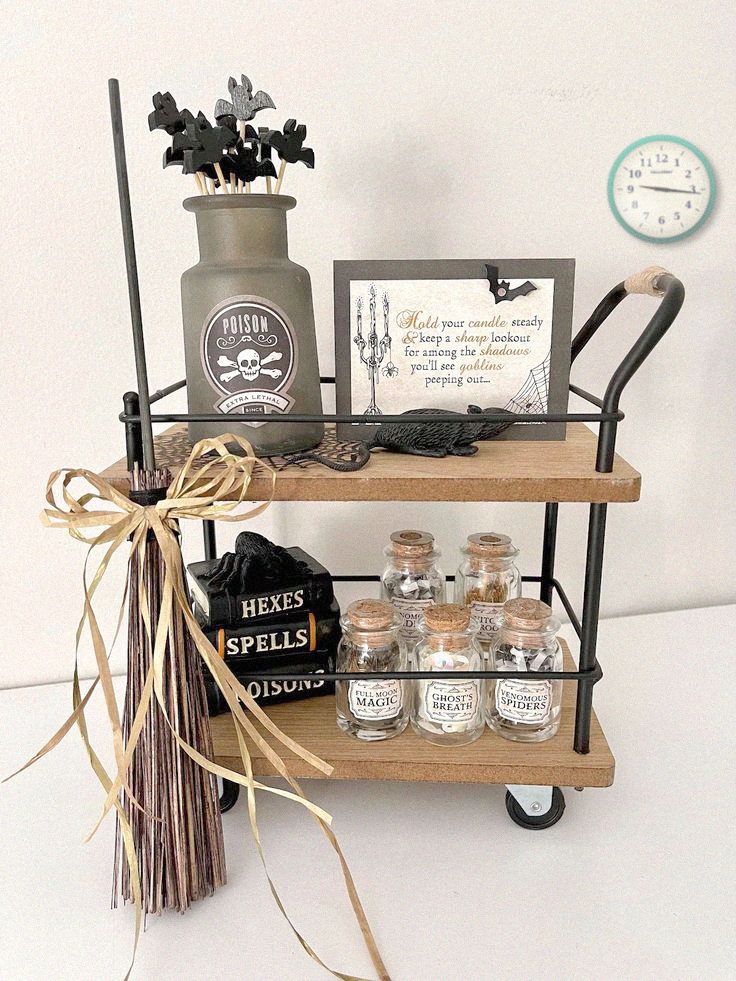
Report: 9.16
